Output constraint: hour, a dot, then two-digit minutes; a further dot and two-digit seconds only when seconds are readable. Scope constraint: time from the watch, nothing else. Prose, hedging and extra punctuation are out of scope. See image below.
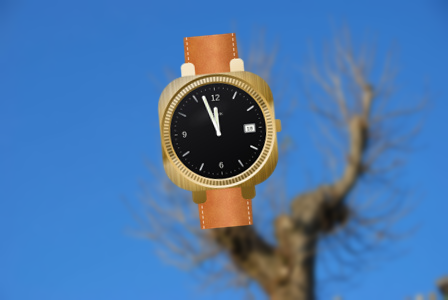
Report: 11.57
